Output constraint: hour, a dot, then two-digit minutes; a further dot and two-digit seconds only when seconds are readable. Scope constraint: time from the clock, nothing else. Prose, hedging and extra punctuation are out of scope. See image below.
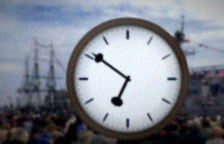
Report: 6.51
